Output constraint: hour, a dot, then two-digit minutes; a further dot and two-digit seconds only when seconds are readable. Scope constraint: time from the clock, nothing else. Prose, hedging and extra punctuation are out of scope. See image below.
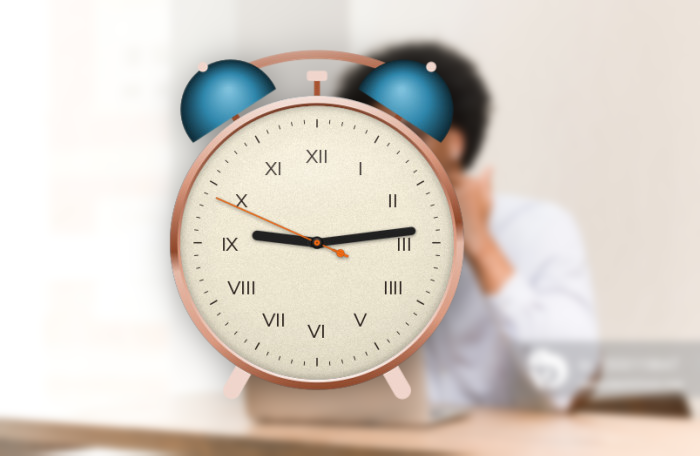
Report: 9.13.49
